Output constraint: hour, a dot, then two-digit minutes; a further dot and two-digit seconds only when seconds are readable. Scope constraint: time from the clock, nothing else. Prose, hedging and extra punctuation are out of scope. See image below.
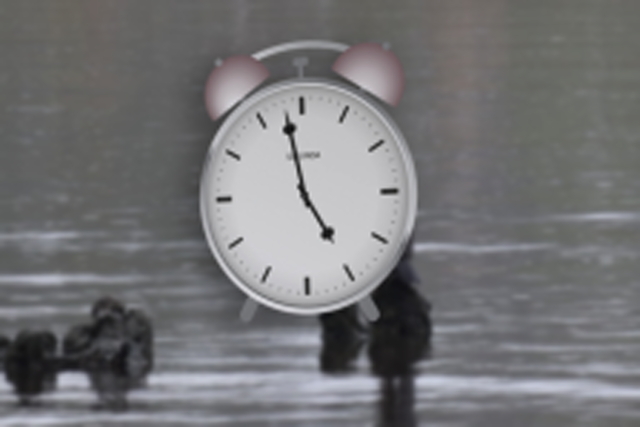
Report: 4.58
